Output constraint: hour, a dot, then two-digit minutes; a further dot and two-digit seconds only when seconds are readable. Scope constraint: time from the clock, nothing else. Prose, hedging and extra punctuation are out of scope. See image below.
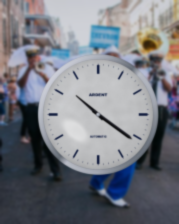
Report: 10.21
